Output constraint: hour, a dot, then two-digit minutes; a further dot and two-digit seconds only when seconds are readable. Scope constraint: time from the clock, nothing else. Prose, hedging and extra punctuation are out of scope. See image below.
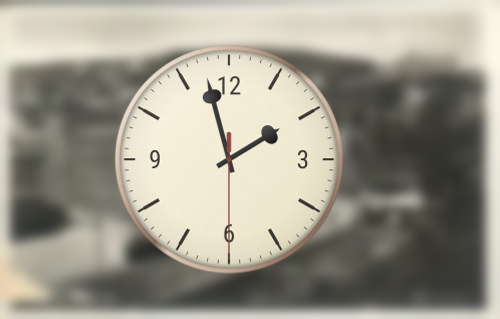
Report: 1.57.30
